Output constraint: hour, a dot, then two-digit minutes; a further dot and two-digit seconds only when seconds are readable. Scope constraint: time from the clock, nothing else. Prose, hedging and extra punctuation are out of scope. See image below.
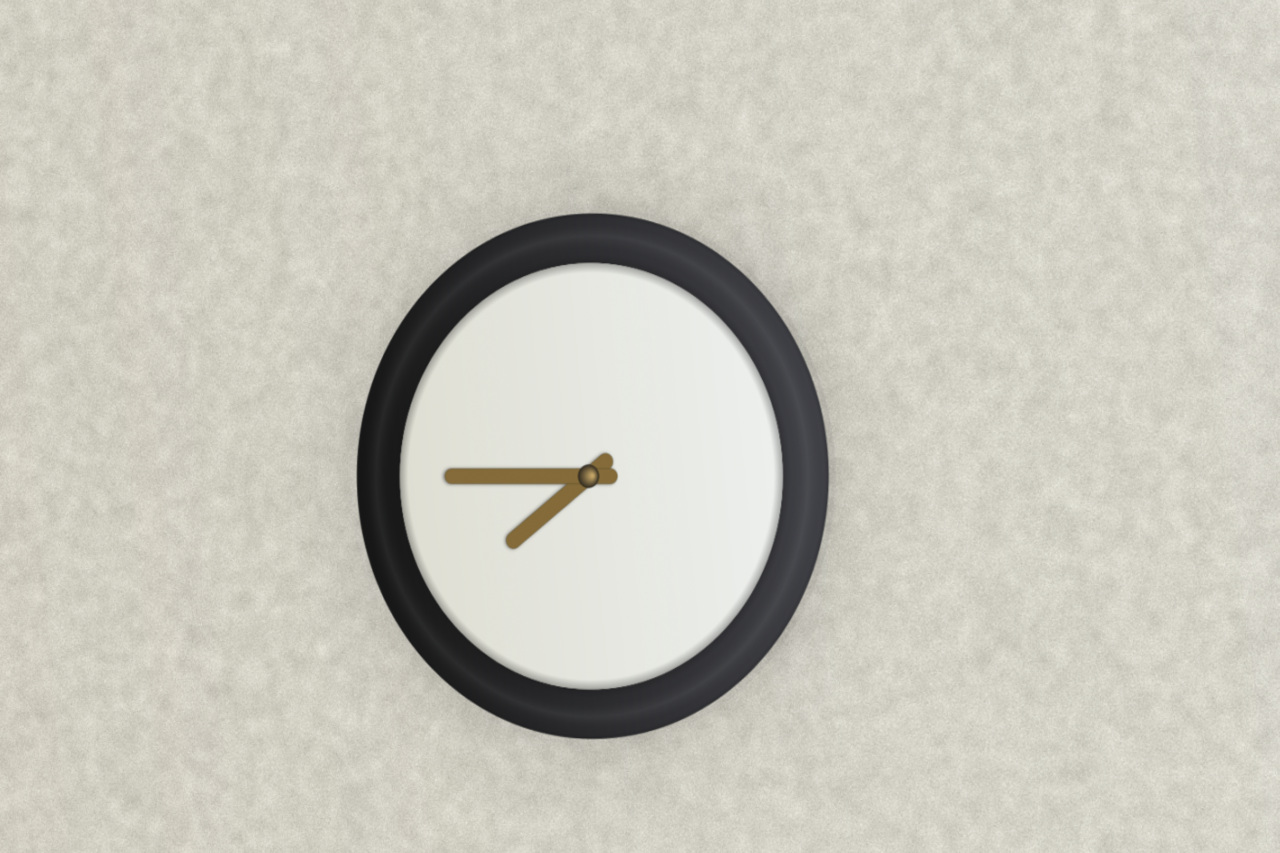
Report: 7.45
